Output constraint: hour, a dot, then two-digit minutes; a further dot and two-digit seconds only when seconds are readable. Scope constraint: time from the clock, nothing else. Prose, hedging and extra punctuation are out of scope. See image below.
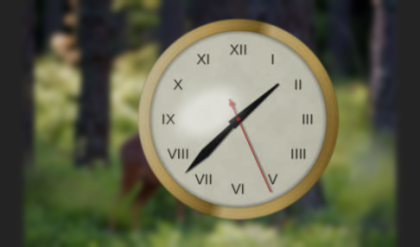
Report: 1.37.26
